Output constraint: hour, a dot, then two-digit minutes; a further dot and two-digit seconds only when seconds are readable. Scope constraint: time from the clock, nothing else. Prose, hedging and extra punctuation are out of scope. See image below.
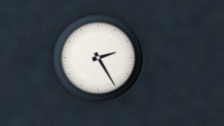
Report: 2.25
